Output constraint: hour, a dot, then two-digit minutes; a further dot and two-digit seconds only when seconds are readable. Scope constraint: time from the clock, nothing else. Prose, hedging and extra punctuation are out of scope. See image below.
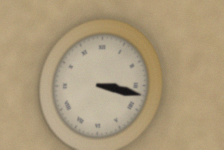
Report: 3.17
